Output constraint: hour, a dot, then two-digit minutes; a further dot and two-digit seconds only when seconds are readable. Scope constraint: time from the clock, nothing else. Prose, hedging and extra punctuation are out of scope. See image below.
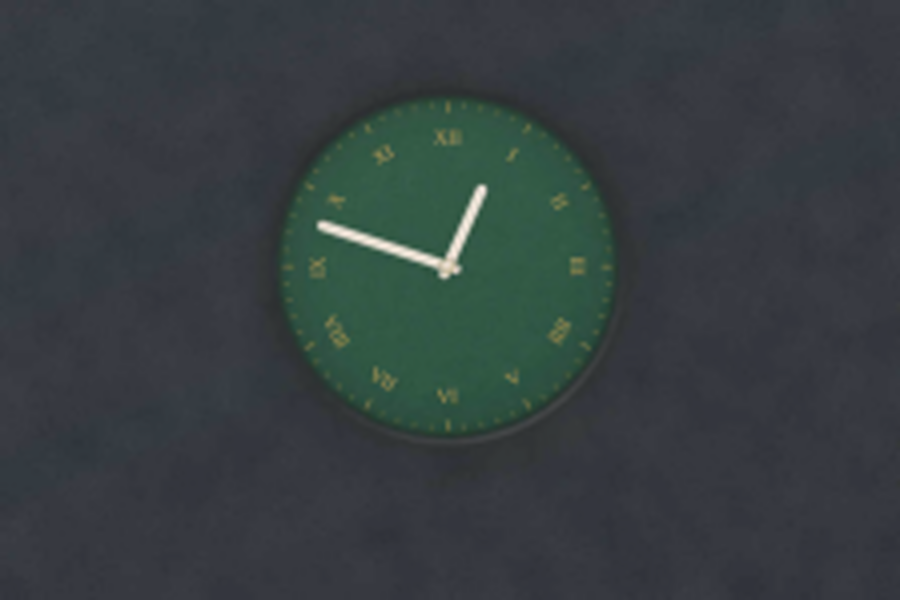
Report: 12.48
